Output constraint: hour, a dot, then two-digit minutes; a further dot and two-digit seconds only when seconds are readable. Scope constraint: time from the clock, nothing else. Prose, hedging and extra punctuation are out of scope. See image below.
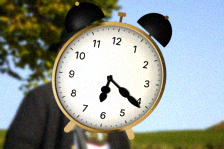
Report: 6.21
